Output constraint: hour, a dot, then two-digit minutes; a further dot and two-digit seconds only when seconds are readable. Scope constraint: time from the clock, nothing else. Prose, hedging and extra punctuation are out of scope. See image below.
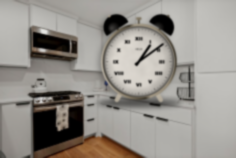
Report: 1.09
